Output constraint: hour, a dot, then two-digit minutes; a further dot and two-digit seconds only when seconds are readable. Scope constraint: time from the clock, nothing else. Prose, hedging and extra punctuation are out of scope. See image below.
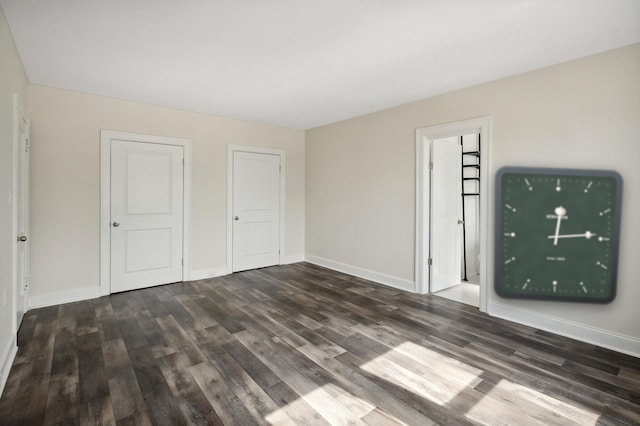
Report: 12.14
